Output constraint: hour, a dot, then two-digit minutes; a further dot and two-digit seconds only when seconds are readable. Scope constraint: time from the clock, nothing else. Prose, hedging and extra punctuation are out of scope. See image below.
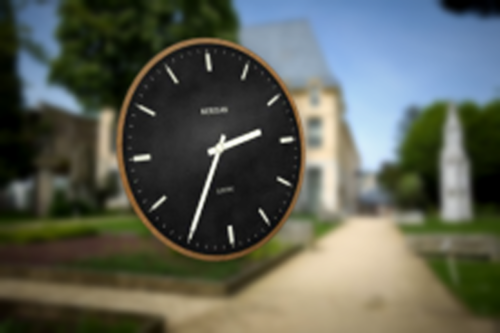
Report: 2.35
